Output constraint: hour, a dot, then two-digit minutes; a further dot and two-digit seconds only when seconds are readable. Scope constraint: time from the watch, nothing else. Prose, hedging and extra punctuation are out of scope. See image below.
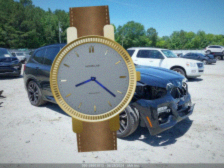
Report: 8.22
